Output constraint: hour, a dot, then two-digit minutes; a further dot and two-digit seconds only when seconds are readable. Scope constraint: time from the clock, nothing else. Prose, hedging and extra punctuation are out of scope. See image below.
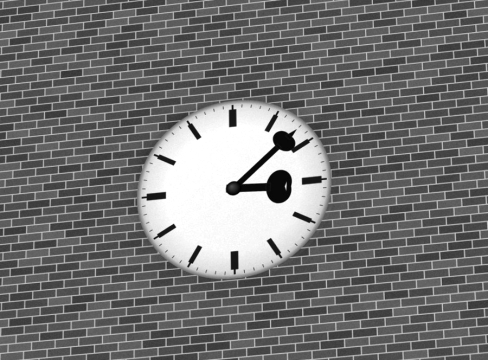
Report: 3.08
